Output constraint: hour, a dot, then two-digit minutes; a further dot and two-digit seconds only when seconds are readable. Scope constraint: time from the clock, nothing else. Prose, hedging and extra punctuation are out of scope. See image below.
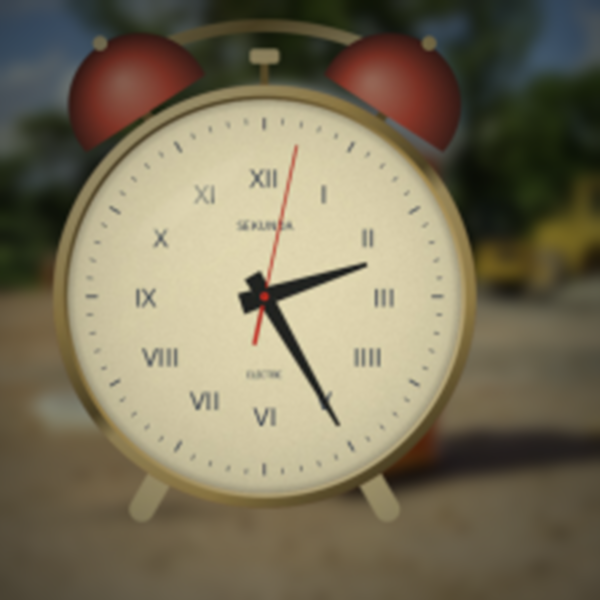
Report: 2.25.02
